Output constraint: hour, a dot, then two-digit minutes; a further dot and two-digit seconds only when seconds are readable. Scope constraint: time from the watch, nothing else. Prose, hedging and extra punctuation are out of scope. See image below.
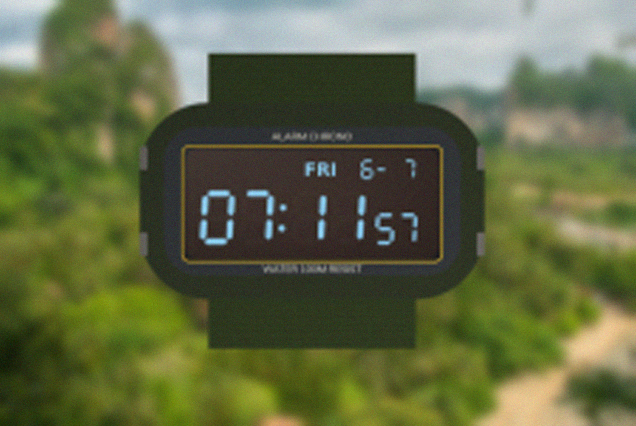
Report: 7.11.57
